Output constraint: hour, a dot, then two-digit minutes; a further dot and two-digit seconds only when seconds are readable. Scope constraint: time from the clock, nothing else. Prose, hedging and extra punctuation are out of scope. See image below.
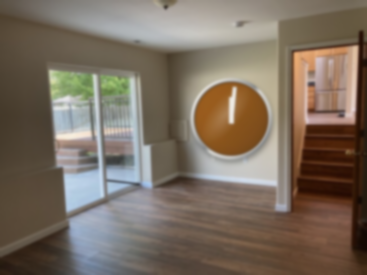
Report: 12.01
